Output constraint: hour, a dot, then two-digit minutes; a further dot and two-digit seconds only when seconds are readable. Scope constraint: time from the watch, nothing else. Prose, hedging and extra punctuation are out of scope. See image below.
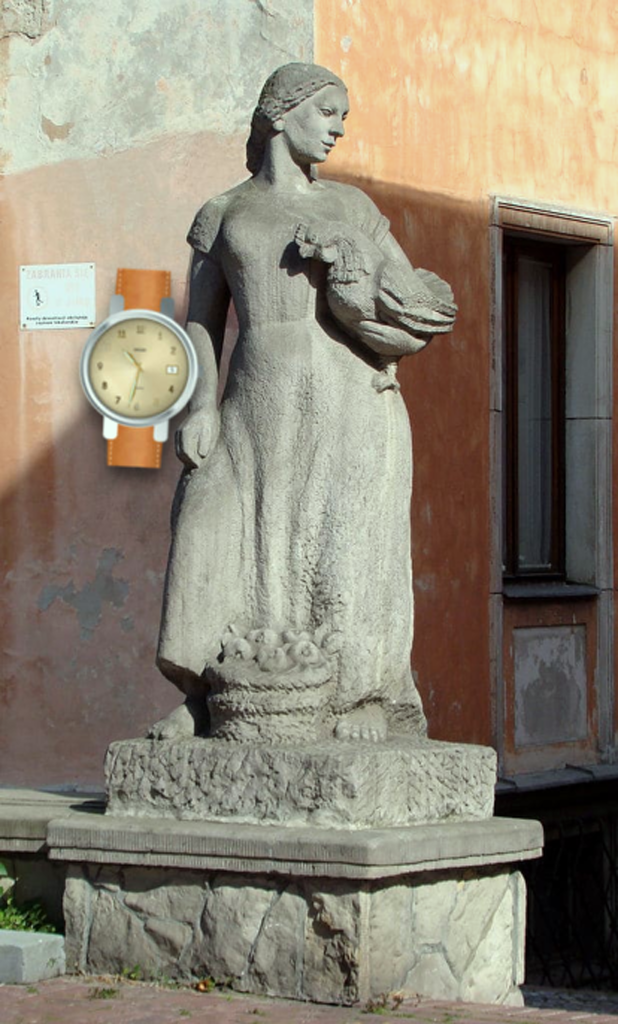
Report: 10.32
